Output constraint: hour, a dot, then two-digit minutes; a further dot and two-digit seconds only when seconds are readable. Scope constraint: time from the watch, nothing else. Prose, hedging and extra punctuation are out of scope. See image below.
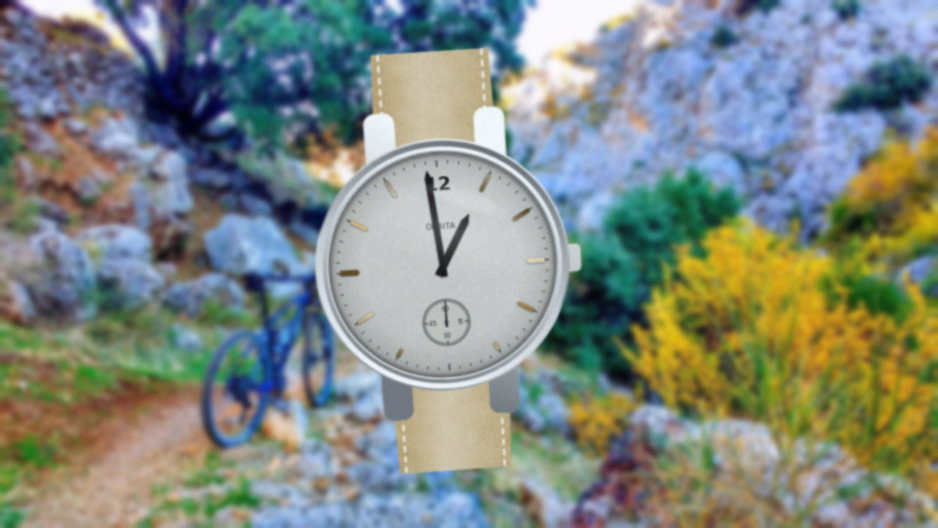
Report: 12.59
